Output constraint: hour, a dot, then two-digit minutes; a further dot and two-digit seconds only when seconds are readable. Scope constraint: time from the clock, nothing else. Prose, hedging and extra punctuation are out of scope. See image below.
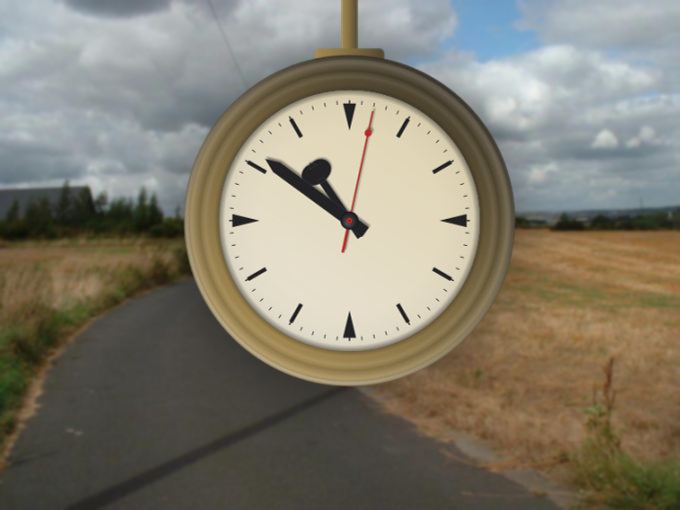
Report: 10.51.02
